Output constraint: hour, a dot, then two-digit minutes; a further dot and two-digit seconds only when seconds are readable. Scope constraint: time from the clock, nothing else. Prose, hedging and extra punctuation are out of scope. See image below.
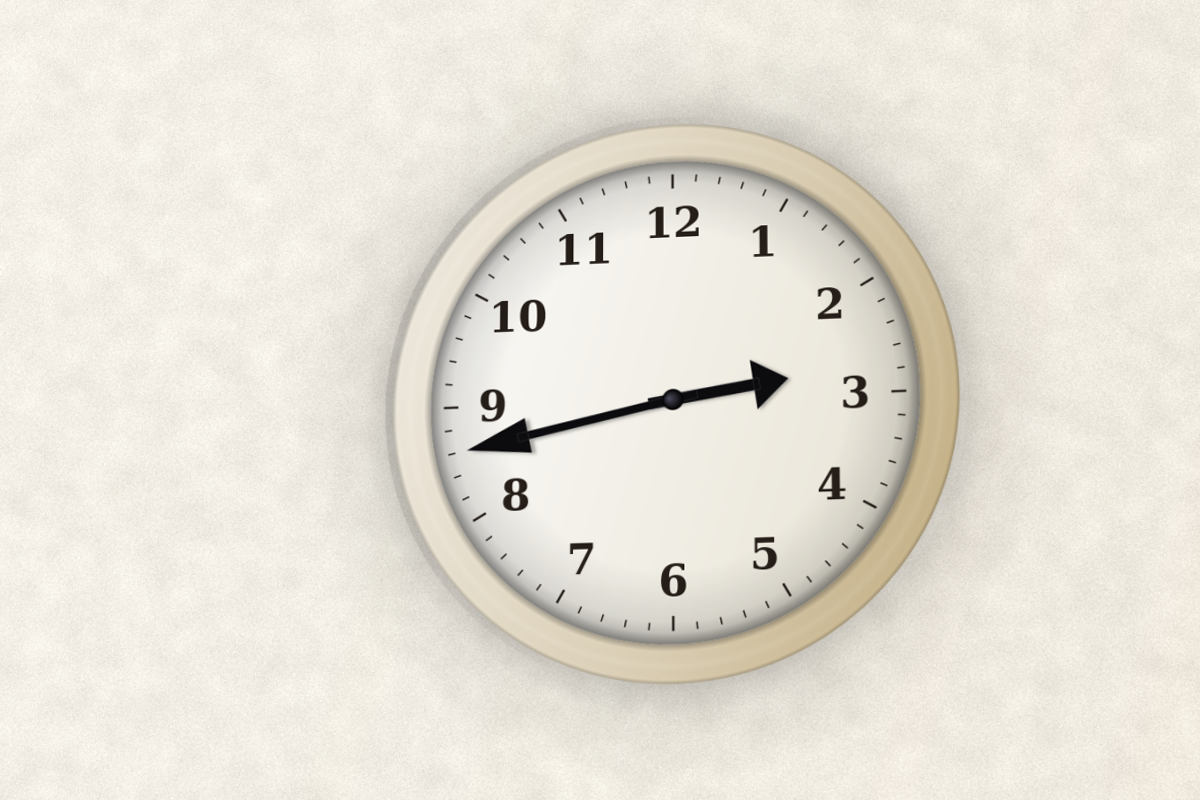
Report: 2.43
